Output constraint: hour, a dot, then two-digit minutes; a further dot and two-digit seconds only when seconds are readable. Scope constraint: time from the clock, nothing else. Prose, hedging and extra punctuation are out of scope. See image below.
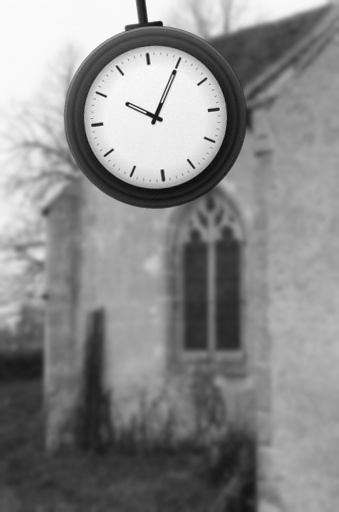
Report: 10.05
